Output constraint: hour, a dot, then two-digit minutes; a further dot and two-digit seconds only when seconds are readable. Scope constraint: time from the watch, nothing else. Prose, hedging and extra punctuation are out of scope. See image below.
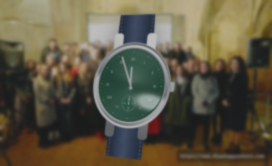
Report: 11.56
